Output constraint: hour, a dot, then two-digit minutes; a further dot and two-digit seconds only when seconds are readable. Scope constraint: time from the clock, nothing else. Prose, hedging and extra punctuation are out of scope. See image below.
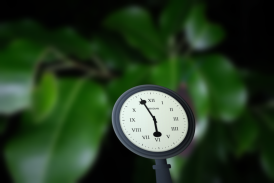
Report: 5.56
